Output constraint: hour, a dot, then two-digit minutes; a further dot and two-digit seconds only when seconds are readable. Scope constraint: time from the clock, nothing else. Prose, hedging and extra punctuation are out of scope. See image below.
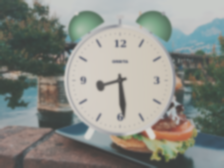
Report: 8.29
